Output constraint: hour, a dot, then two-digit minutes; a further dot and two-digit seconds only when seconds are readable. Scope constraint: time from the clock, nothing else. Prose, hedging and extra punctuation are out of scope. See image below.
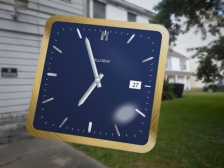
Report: 6.56
